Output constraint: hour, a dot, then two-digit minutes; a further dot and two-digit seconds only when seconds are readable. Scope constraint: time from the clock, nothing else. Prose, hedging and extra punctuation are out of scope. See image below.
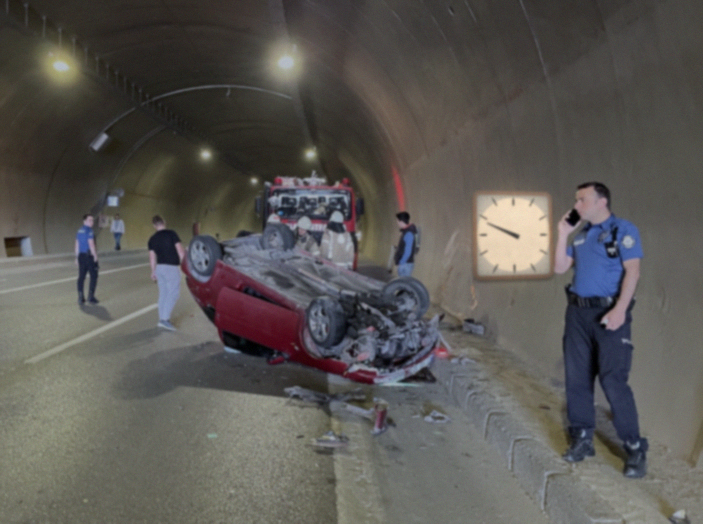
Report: 9.49
